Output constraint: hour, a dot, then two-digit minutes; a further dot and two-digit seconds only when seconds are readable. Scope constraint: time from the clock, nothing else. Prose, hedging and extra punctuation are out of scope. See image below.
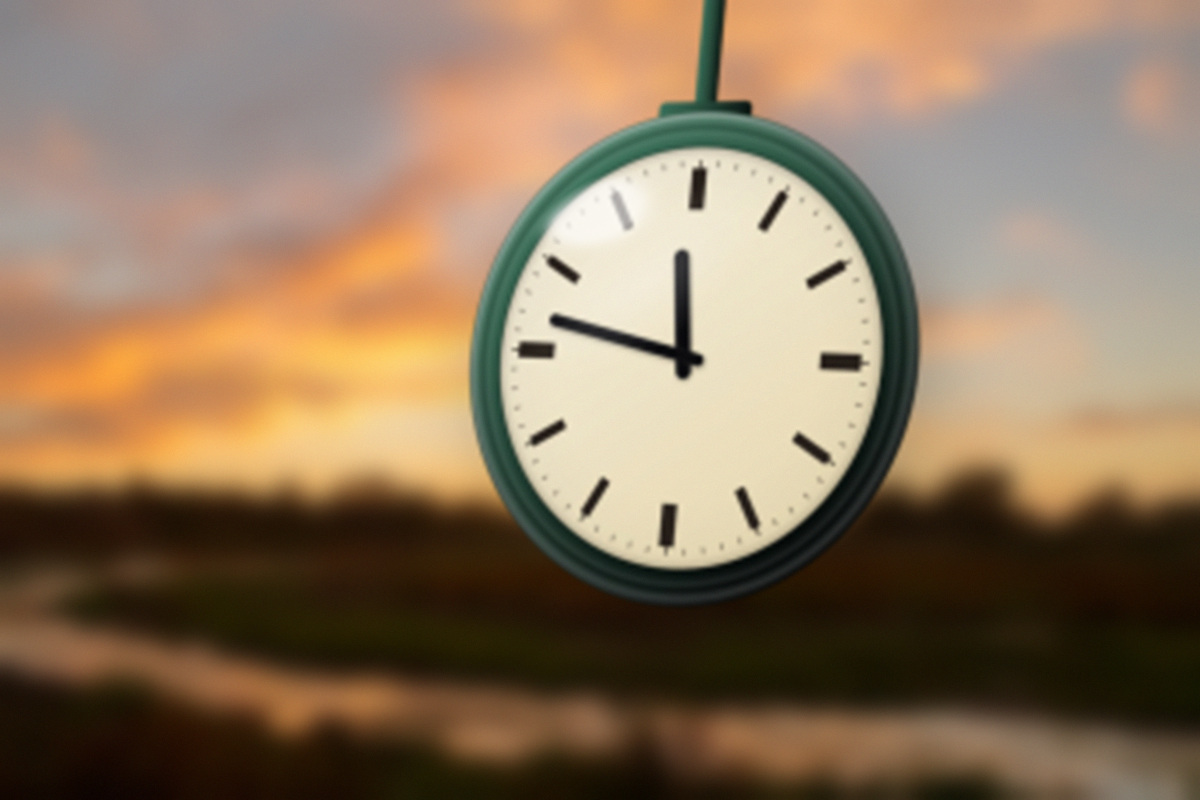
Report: 11.47
